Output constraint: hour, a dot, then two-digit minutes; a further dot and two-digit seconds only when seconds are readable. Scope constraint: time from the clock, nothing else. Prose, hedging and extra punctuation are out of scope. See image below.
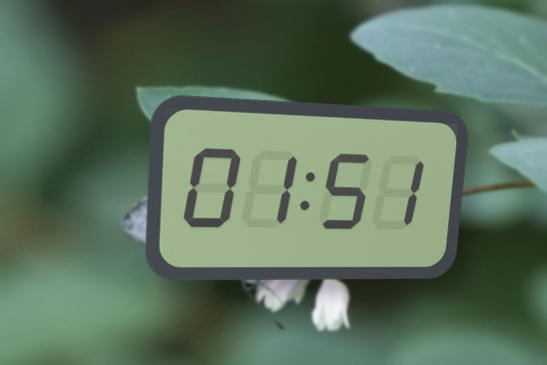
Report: 1.51
